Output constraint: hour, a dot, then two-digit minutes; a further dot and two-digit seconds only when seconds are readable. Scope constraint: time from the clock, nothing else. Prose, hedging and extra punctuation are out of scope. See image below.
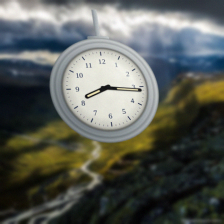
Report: 8.16
